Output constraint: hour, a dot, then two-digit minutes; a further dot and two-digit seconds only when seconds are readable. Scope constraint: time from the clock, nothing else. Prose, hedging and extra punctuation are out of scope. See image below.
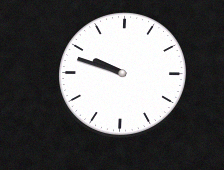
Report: 9.48
